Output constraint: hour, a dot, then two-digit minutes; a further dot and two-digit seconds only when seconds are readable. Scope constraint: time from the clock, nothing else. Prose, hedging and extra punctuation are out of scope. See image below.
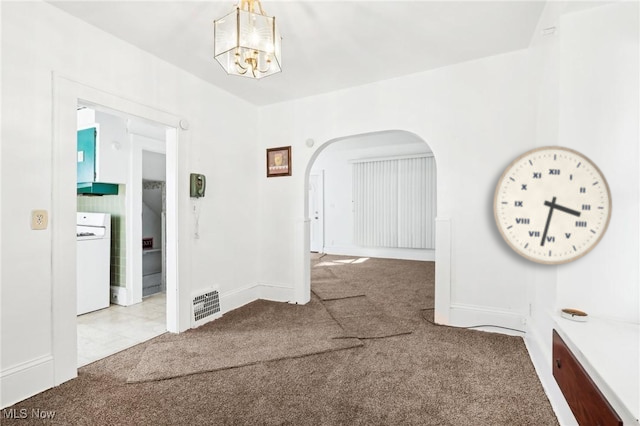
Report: 3.32
